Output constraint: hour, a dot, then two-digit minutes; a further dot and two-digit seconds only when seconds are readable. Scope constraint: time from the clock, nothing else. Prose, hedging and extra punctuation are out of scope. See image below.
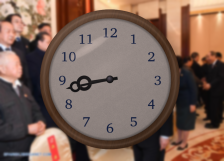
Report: 8.43
